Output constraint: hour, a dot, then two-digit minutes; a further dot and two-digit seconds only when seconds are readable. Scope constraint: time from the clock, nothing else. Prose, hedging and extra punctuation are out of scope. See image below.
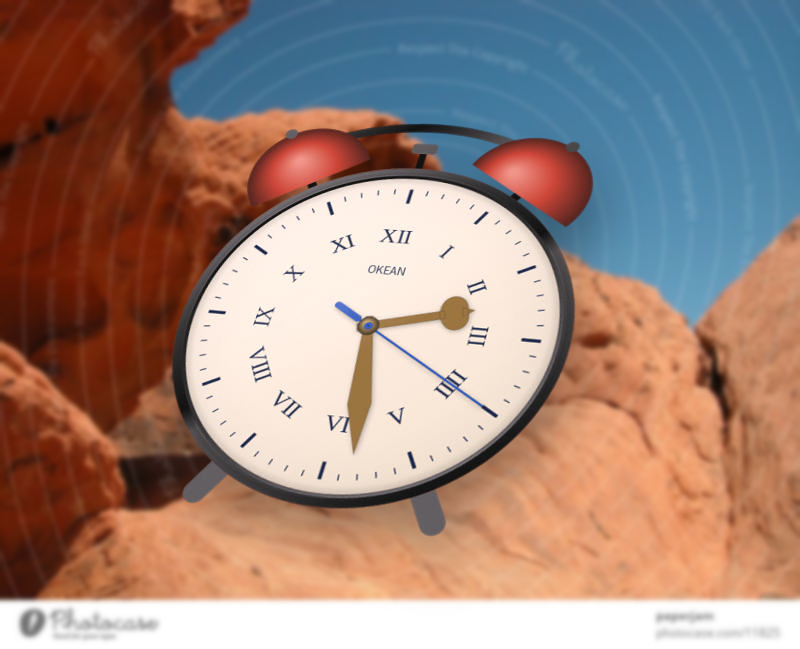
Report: 2.28.20
